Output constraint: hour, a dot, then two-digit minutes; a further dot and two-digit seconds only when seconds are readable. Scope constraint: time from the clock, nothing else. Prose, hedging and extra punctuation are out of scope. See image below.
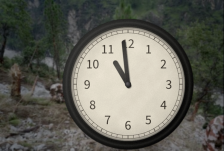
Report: 10.59
